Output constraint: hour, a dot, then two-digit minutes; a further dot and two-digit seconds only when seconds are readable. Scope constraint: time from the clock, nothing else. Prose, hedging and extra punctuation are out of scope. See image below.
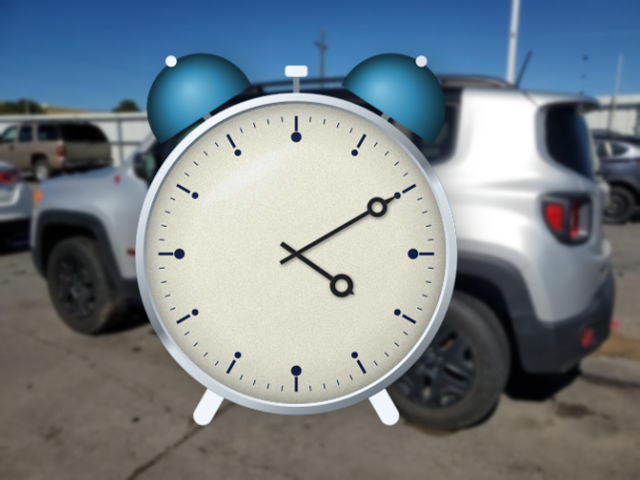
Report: 4.10
